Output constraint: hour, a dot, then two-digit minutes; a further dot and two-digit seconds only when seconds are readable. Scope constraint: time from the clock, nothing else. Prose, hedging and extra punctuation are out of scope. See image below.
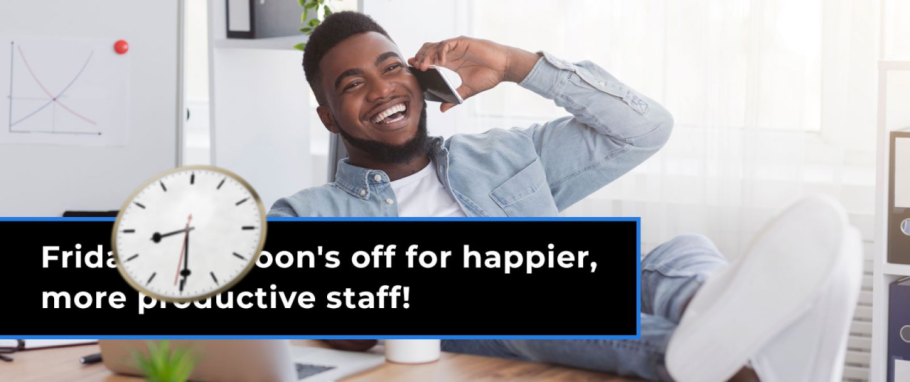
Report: 8.29.31
